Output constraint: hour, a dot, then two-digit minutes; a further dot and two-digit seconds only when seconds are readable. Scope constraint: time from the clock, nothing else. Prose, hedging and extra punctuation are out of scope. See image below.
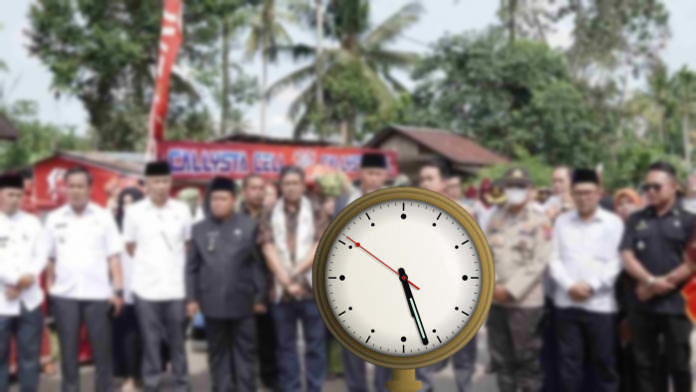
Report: 5.26.51
